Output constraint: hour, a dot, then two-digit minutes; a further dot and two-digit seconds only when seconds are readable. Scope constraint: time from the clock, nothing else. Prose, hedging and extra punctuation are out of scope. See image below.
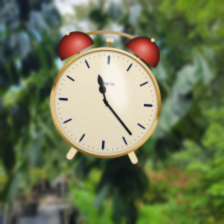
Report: 11.23
